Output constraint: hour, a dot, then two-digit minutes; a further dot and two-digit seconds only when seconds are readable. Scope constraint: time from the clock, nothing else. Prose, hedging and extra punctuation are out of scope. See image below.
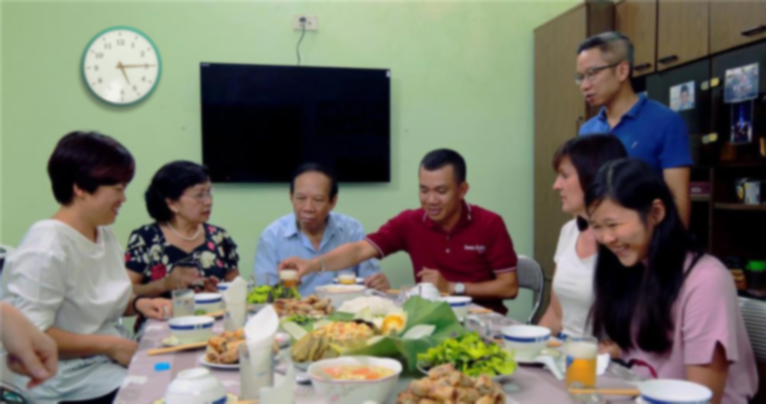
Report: 5.15
